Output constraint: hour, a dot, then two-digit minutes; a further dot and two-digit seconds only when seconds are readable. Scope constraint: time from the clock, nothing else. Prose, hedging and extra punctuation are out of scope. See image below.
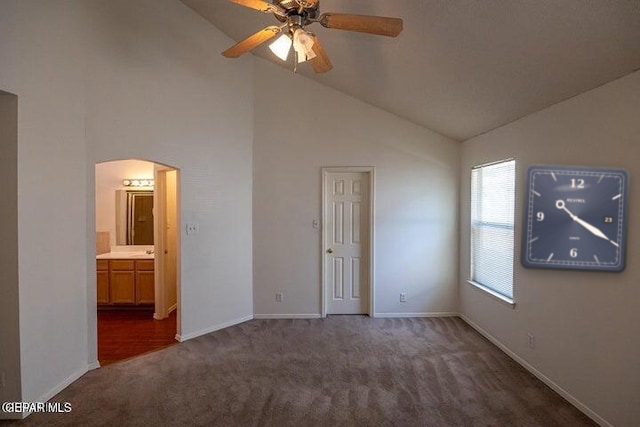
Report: 10.20
